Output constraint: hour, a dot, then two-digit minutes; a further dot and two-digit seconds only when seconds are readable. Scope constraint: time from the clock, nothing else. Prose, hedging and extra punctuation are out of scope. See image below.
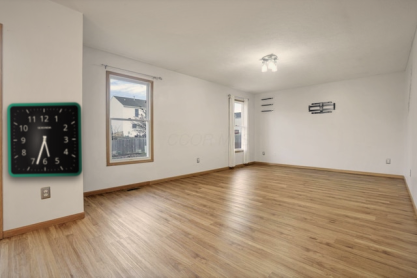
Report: 5.33
